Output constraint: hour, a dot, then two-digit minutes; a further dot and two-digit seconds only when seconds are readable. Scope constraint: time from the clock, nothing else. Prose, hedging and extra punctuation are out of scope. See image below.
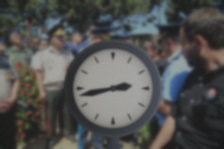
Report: 2.43
